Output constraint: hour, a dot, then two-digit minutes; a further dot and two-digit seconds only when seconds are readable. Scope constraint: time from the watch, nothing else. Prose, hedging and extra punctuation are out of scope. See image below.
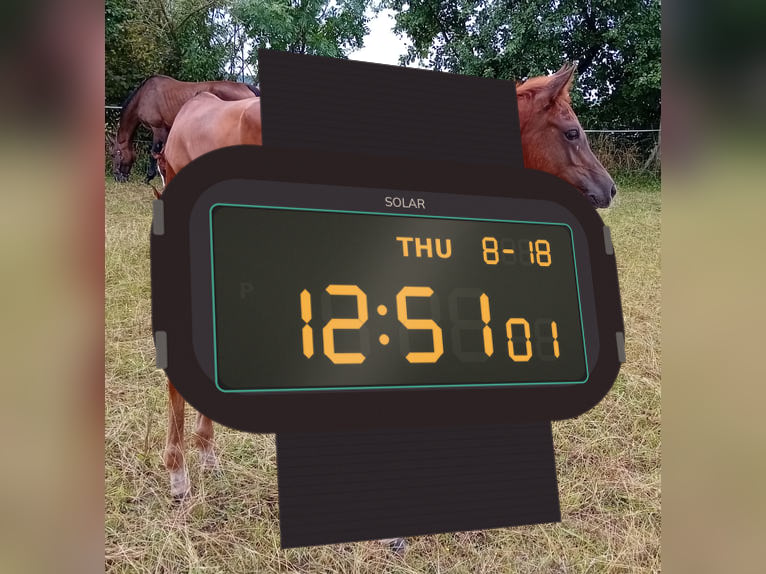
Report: 12.51.01
